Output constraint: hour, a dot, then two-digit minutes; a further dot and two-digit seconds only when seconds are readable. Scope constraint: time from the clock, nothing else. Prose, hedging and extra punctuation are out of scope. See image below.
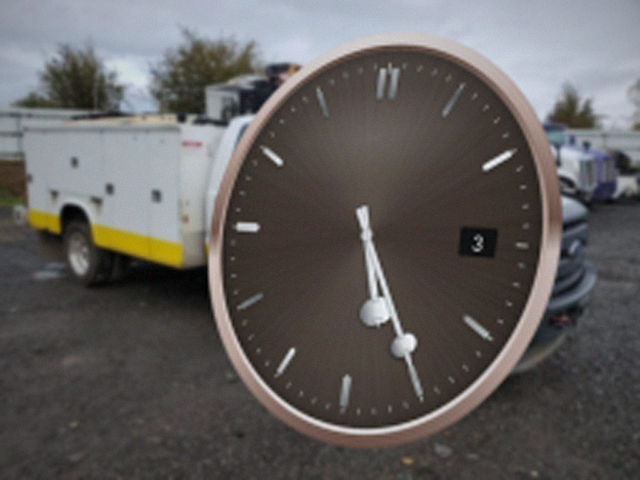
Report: 5.25
